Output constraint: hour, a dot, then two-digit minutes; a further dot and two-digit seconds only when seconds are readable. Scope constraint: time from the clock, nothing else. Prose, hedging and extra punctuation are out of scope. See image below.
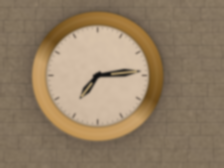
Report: 7.14
